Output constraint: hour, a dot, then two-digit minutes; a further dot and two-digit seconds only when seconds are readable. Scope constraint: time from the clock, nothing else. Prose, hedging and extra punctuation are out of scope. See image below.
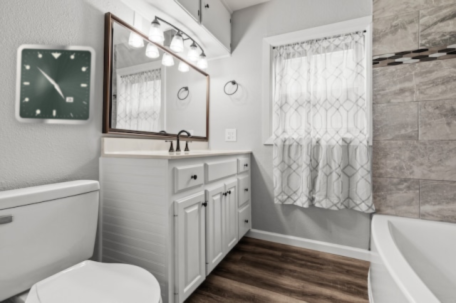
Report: 4.52
